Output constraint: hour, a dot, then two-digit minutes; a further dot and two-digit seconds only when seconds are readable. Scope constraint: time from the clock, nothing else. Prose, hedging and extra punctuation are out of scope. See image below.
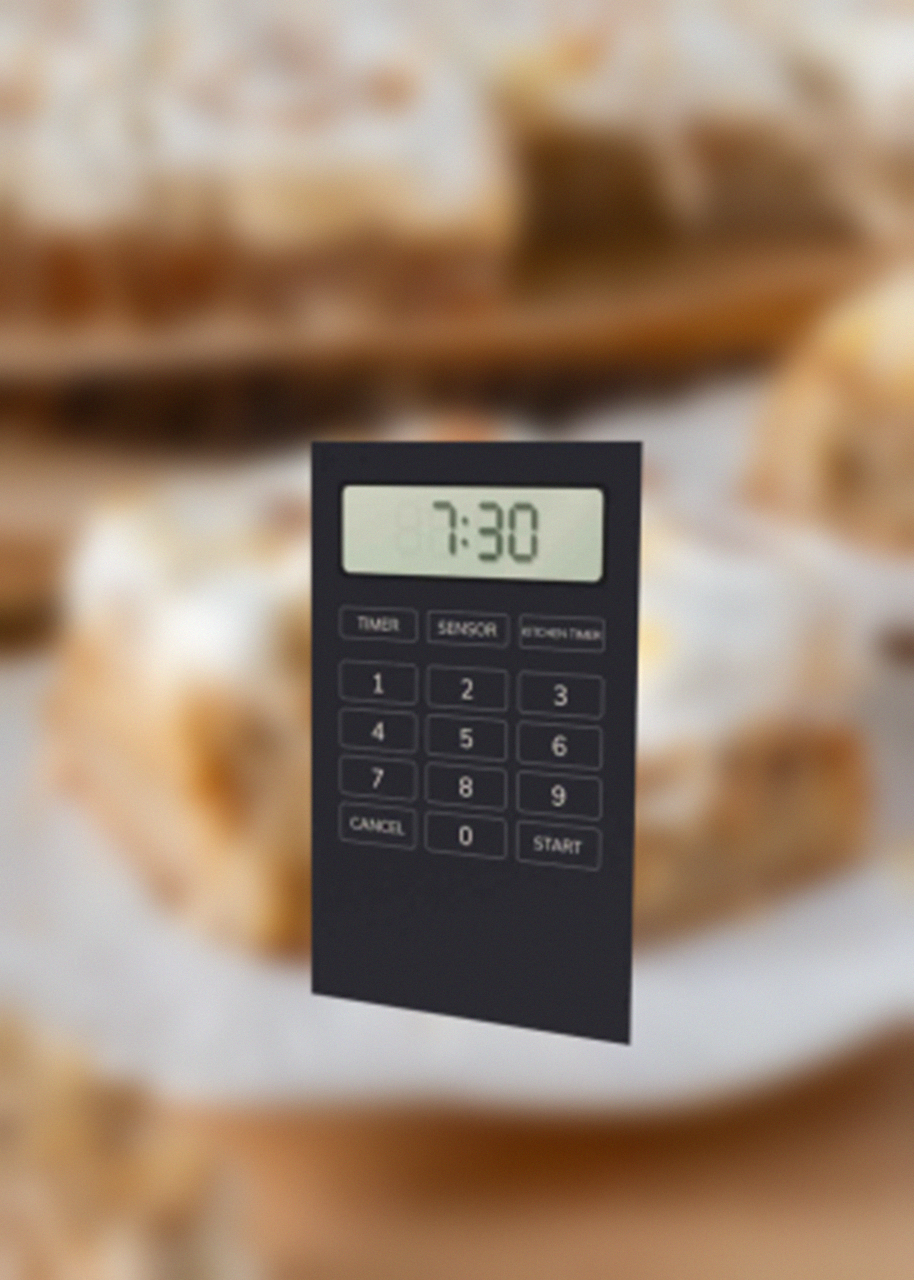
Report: 7.30
